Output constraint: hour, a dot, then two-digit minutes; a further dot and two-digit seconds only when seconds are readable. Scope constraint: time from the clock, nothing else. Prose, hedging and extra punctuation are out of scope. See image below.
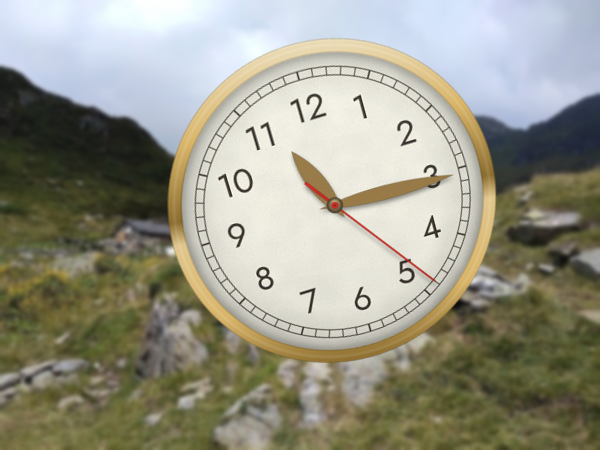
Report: 11.15.24
